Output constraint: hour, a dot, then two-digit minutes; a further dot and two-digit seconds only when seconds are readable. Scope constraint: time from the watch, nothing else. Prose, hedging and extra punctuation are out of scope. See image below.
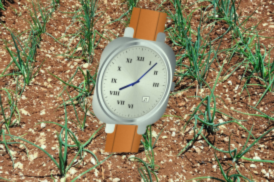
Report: 8.07
